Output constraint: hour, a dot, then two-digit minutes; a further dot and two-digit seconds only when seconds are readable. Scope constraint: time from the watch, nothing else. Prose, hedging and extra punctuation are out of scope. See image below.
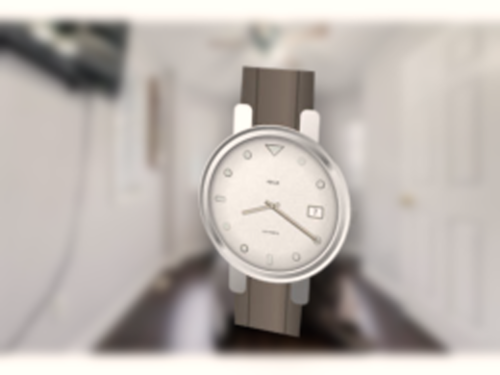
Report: 8.20
